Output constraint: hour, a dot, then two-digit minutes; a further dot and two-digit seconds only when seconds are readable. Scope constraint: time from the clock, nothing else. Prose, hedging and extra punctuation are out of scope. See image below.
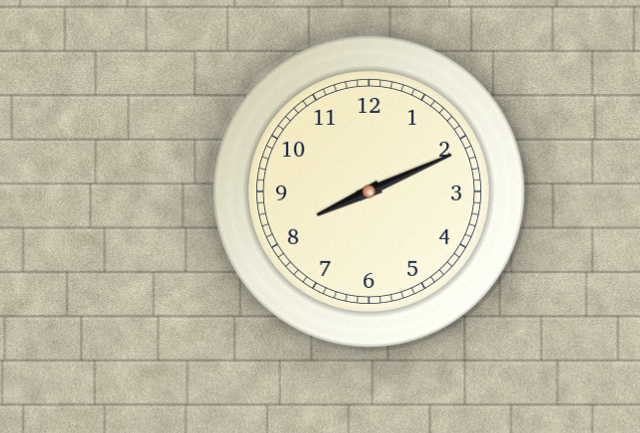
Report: 8.11
